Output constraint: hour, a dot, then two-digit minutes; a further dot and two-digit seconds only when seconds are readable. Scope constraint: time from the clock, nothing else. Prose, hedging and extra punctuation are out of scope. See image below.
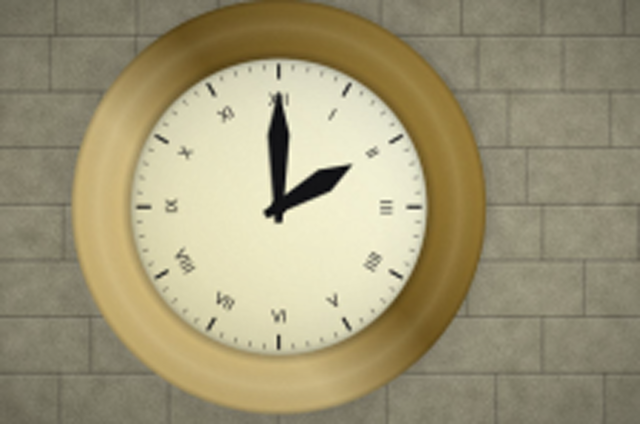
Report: 2.00
